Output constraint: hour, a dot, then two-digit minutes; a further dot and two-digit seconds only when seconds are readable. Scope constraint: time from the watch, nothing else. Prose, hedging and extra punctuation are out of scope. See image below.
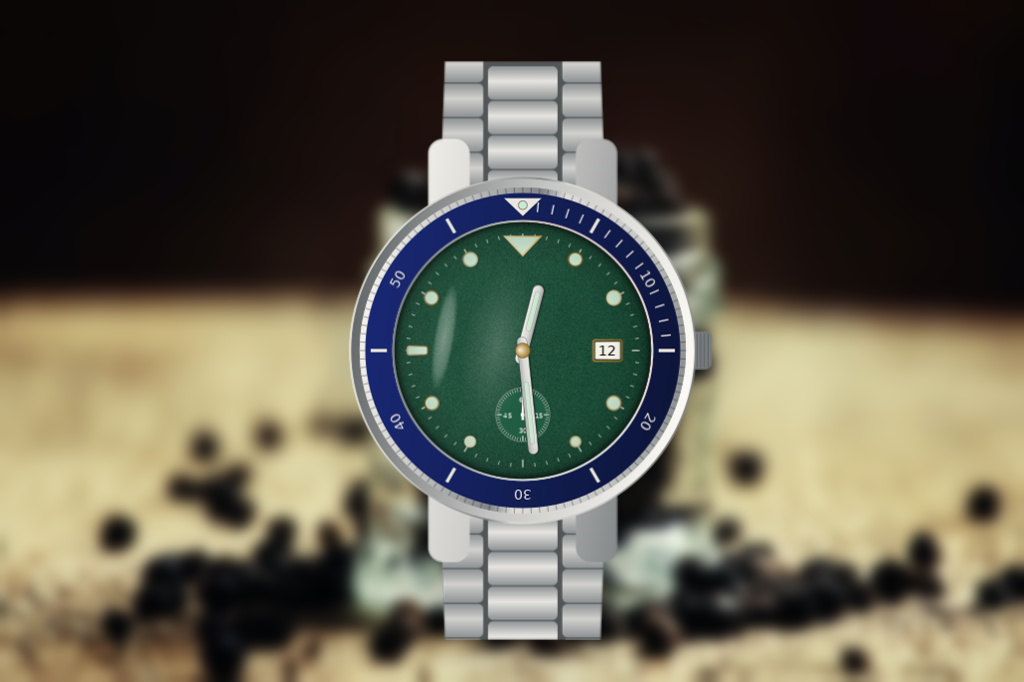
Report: 12.29
